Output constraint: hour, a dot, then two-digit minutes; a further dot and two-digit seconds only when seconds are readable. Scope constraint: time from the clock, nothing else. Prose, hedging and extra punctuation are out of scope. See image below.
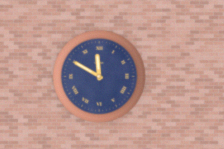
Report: 11.50
